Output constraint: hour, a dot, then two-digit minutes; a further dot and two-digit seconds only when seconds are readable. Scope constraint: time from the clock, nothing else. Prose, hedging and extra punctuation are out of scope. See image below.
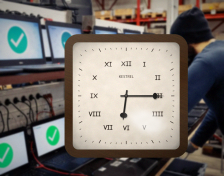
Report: 6.15
